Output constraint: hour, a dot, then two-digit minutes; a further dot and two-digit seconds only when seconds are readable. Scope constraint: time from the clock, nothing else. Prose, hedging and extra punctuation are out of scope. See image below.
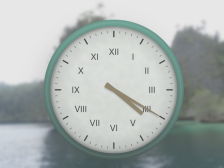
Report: 4.20
